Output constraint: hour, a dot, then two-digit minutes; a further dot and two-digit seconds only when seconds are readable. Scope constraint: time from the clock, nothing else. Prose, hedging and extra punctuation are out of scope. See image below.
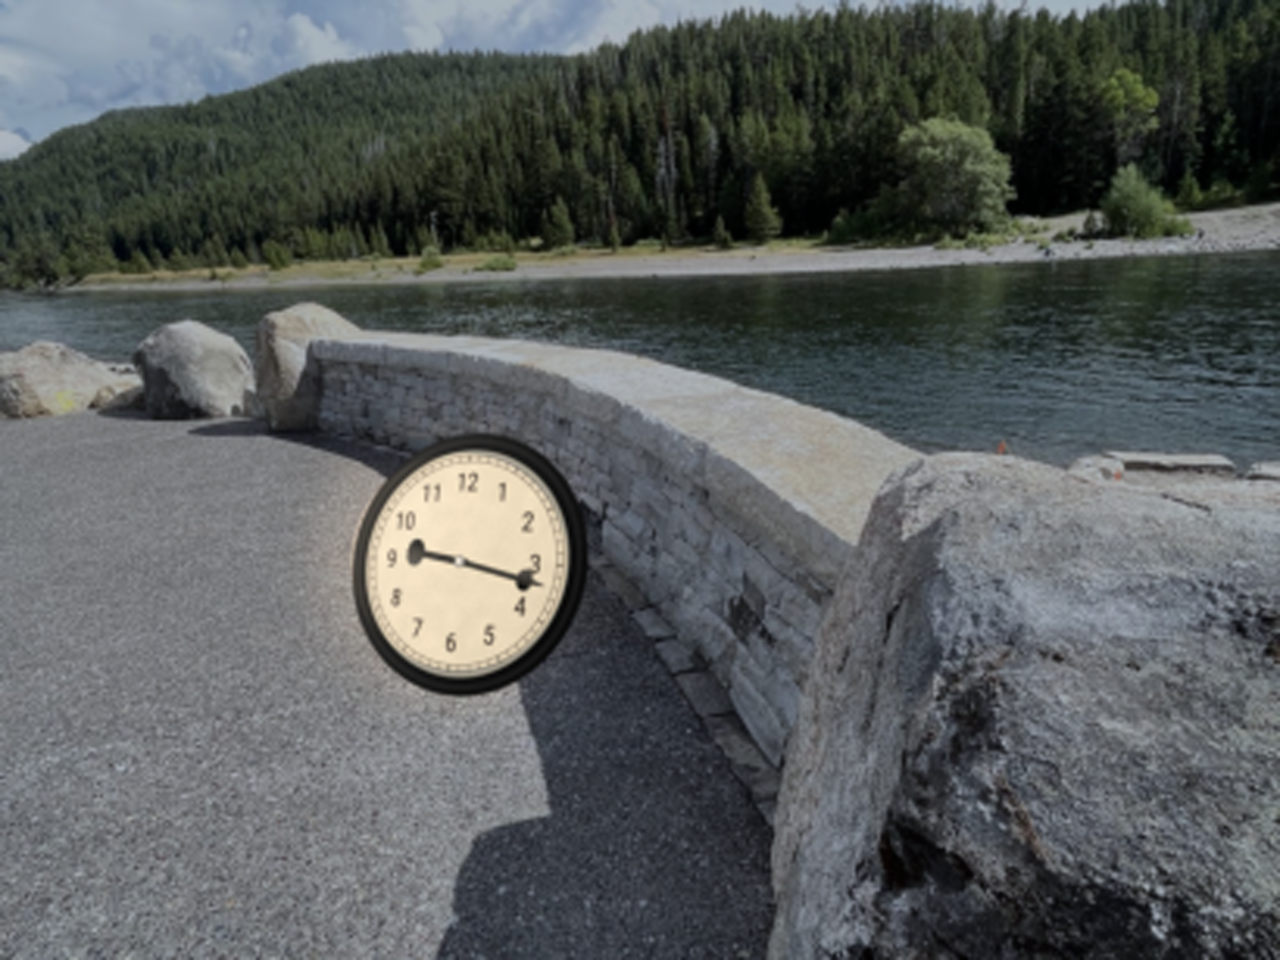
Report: 9.17
